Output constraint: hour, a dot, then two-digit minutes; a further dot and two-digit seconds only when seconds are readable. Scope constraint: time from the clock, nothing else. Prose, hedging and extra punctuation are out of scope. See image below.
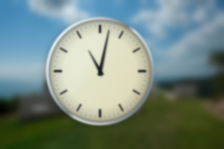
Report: 11.02
